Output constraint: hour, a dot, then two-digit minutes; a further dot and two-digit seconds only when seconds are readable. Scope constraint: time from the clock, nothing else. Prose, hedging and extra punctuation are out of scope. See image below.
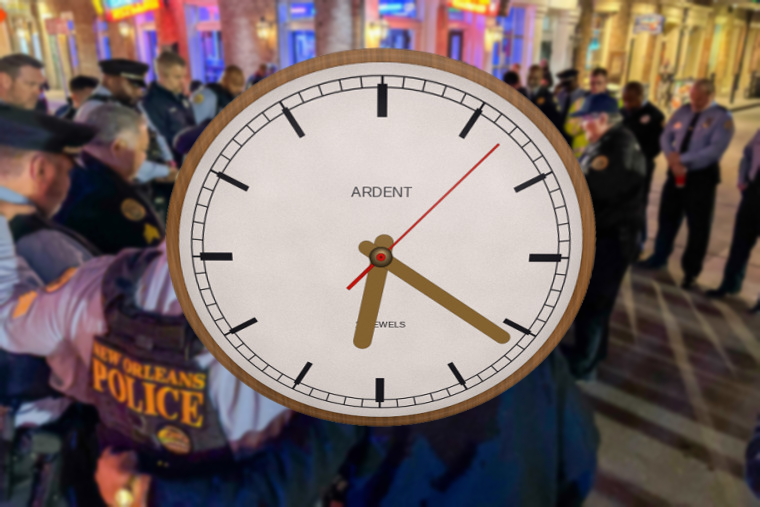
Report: 6.21.07
